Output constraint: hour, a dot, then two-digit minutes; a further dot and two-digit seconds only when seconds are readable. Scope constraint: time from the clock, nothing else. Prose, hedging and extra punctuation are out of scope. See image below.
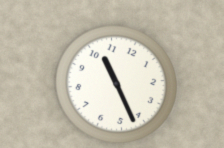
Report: 10.22
